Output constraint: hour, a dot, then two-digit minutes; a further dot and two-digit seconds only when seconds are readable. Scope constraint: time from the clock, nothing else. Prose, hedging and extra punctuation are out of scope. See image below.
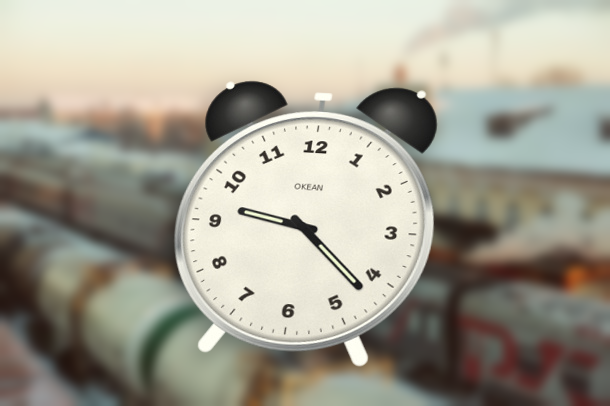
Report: 9.22
